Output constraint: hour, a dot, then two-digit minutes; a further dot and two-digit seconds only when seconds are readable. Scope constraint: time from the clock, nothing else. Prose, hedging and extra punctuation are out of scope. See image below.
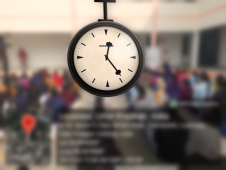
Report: 12.24
